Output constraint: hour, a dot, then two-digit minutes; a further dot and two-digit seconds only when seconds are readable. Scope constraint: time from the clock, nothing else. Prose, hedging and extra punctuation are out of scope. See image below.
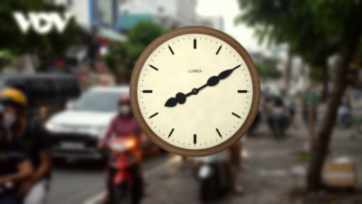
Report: 8.10
